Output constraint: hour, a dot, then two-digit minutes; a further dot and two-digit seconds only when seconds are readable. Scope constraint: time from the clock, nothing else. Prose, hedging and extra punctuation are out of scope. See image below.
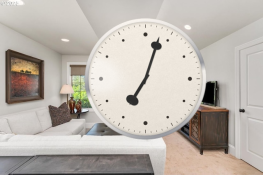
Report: 7.03
